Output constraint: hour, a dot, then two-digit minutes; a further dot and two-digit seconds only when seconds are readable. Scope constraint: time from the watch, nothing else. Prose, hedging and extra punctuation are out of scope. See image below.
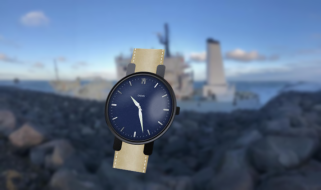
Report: 10.27
